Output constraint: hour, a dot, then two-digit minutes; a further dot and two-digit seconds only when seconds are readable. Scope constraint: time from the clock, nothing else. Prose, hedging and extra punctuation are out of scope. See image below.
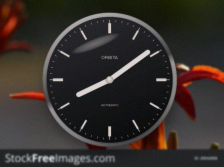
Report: 8.09
